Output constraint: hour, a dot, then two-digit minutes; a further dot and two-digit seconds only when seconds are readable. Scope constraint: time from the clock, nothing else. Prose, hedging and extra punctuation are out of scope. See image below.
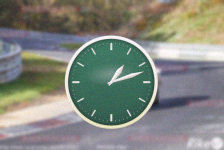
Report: 1.12
